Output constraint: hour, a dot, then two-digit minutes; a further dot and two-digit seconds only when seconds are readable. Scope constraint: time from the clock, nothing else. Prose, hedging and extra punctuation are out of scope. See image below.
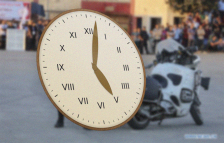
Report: 5.02
